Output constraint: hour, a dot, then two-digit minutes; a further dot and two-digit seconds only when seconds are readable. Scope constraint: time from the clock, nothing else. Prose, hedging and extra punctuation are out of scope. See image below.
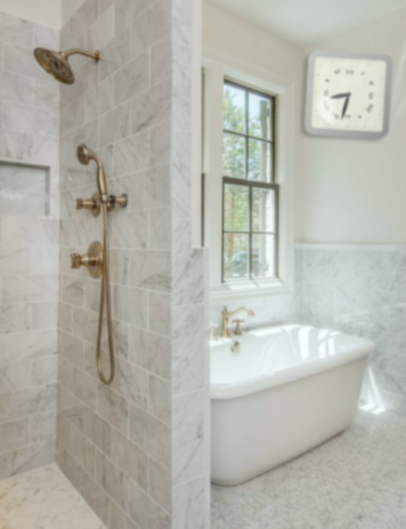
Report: 8.32
